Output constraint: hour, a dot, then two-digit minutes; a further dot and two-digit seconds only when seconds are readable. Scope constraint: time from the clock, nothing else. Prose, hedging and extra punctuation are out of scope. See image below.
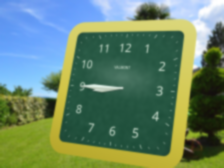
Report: 8.45
